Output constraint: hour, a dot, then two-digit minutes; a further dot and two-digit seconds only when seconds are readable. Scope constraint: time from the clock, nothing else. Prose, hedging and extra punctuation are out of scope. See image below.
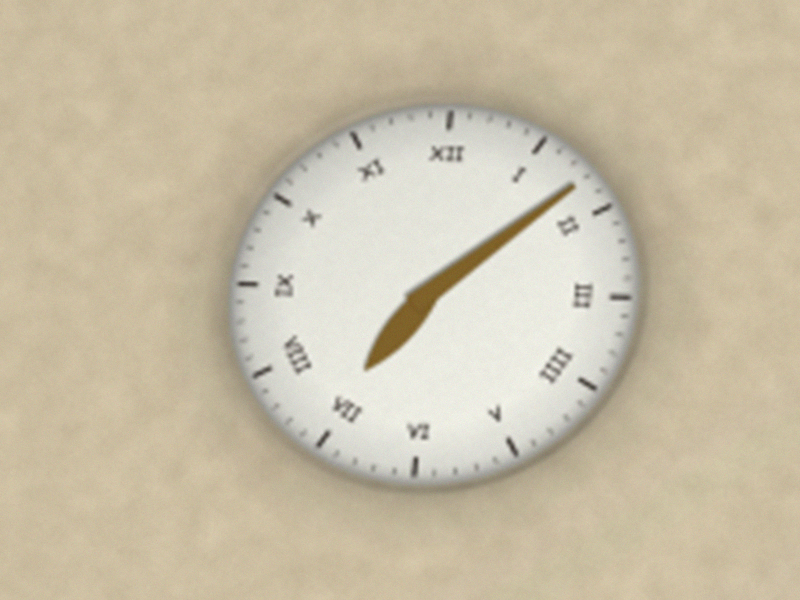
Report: 7.08
